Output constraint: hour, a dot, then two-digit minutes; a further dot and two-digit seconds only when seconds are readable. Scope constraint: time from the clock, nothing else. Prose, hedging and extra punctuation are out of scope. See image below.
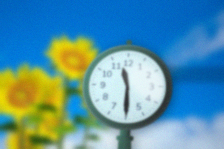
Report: 11.30
